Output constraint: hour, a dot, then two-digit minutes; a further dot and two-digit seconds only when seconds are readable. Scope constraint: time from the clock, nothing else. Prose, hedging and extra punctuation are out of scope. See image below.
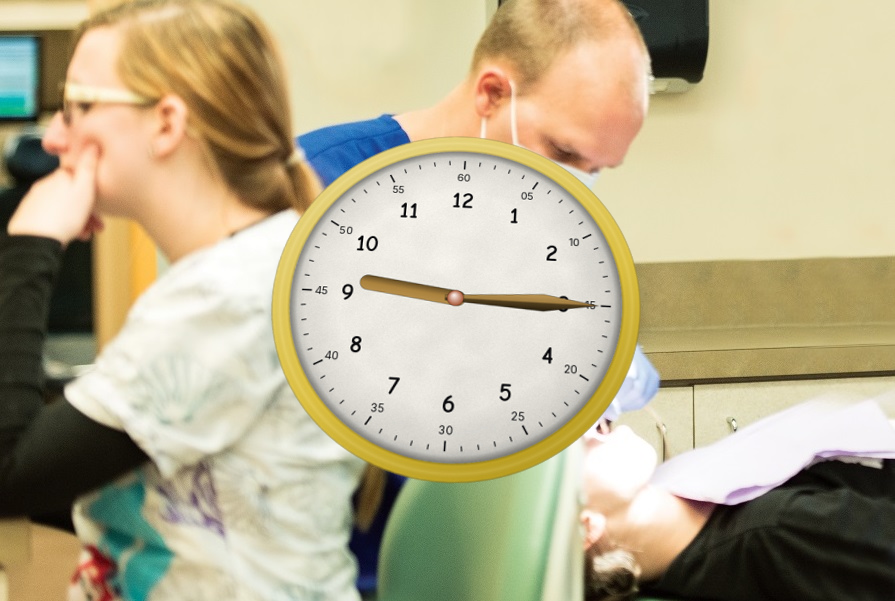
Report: 9.15
